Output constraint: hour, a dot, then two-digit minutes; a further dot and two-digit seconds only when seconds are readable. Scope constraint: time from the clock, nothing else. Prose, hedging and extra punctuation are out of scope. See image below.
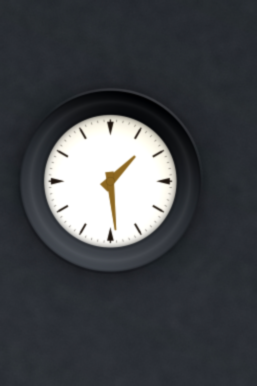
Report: 1.29
